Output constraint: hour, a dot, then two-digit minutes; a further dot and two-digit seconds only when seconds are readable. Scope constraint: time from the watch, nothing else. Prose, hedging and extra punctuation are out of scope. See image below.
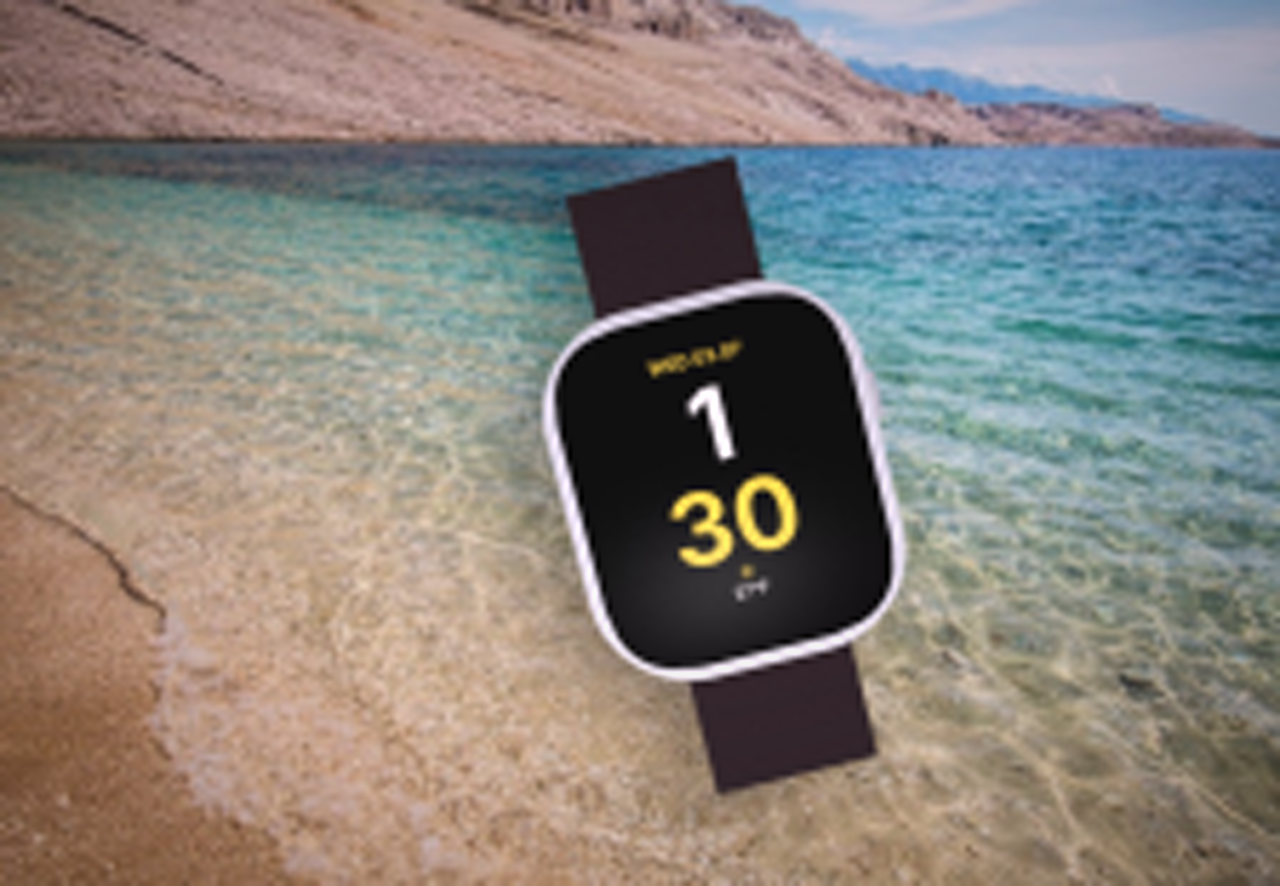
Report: 1.30
